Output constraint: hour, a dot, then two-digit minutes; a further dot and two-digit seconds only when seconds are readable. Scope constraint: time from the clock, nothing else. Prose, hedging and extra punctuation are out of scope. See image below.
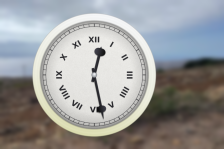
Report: 12.28
